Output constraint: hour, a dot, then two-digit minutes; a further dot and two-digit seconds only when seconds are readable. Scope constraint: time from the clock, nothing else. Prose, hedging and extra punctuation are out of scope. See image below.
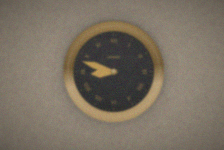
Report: 8.48
